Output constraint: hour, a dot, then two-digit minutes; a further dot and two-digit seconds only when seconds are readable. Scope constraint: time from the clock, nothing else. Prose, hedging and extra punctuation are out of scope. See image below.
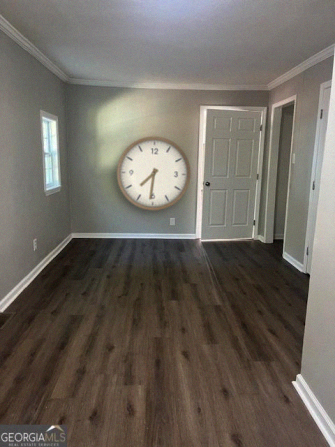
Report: 7.31
